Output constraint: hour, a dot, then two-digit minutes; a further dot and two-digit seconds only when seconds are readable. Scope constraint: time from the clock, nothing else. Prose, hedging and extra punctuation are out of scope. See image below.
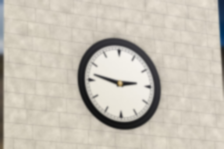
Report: 2.47
